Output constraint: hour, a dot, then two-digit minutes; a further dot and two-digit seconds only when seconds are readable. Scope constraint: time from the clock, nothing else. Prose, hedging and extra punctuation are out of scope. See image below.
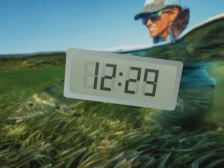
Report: 12.29
